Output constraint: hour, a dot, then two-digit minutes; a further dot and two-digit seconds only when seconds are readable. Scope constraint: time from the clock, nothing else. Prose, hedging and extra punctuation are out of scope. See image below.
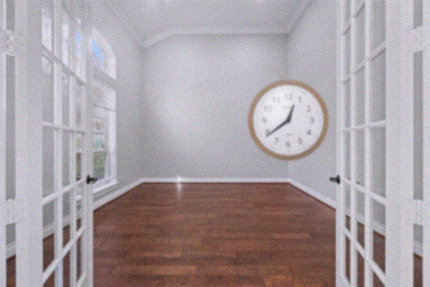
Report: 12.39
